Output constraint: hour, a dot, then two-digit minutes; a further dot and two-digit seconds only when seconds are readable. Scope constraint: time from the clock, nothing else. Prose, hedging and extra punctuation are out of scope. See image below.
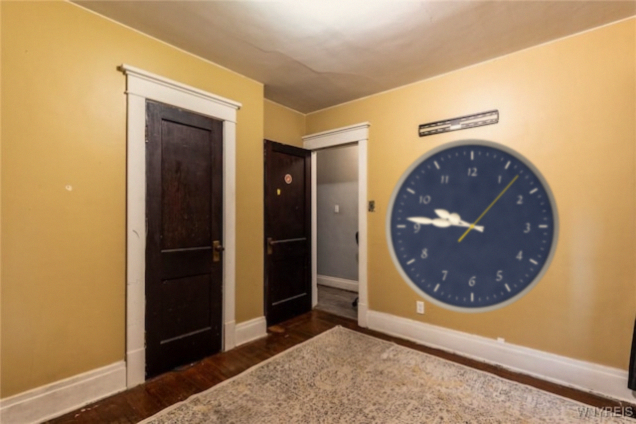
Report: 9.46.07
